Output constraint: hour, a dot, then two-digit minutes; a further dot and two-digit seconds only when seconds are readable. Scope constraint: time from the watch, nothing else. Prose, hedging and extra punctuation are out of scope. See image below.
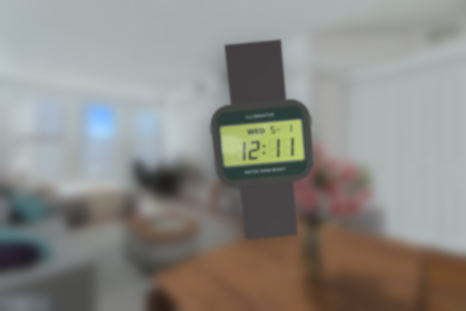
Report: 12.11
